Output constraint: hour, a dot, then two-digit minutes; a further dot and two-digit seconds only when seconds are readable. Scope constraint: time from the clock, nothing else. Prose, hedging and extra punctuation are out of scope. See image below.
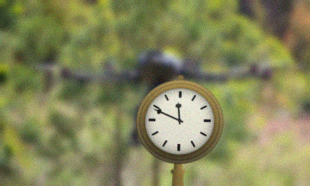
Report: 11.49
